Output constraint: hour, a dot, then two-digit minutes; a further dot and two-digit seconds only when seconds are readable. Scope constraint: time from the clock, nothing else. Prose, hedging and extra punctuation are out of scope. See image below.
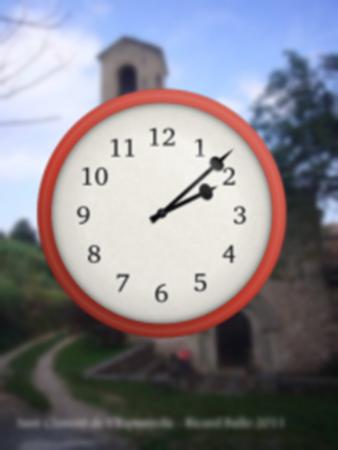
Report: 2.08
